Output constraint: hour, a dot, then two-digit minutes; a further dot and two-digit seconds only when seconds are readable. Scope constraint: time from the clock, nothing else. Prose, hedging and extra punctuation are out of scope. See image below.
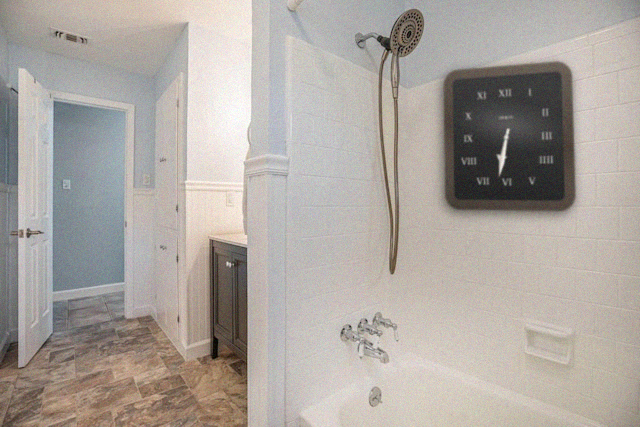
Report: 6.32
